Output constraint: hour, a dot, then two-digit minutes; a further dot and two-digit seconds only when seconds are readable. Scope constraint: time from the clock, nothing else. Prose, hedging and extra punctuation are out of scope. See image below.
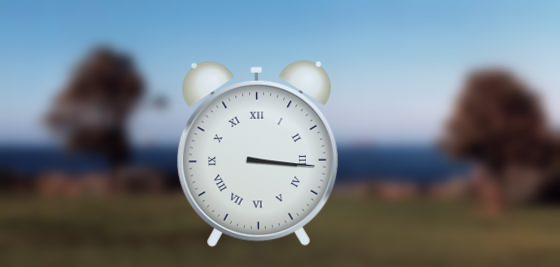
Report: 3.16
